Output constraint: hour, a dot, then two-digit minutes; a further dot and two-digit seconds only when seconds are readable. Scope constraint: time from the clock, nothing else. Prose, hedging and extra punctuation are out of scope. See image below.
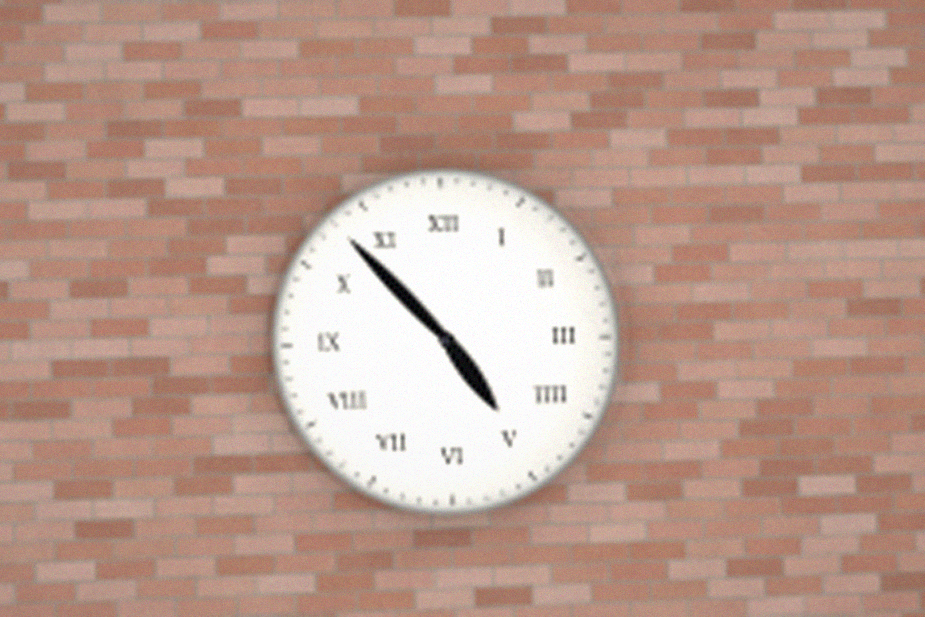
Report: 4.53
